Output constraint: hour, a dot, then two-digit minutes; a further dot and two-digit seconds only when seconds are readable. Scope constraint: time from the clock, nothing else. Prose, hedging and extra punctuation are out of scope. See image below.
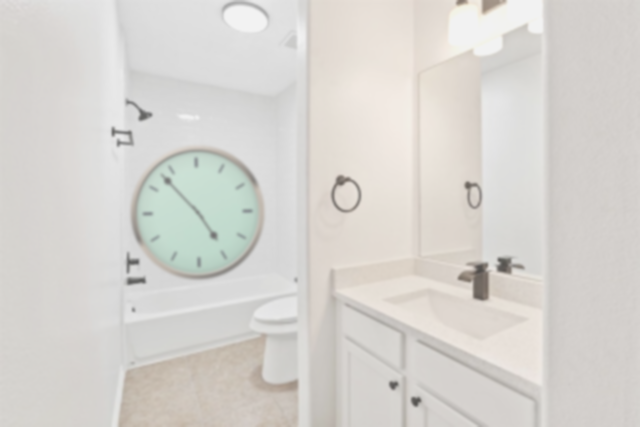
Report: 4.53
